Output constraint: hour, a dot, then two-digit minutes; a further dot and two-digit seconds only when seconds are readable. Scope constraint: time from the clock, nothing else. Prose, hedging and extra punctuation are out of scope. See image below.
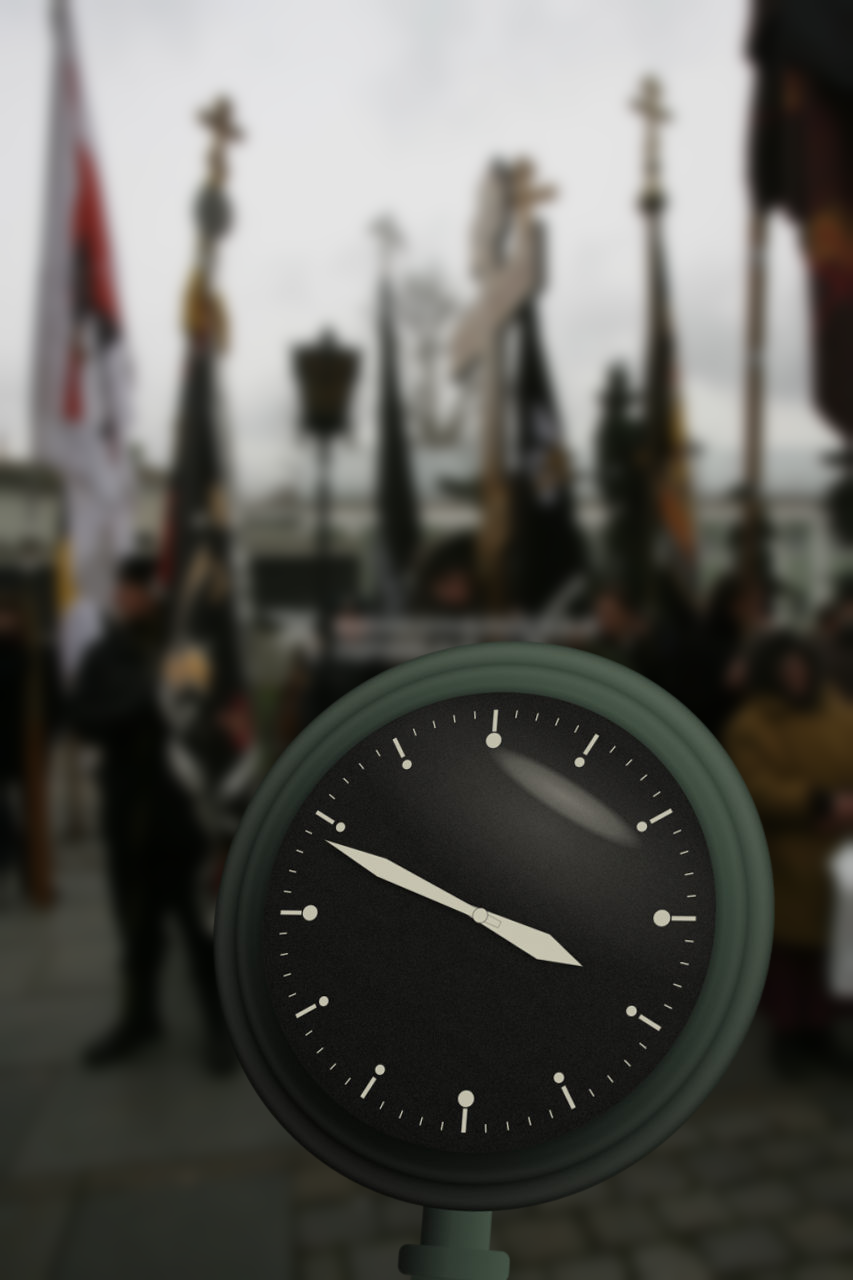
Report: 3.49
